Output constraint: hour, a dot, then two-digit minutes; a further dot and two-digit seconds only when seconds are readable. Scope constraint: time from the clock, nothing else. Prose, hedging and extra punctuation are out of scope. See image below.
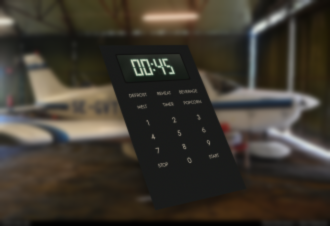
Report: 0.45
